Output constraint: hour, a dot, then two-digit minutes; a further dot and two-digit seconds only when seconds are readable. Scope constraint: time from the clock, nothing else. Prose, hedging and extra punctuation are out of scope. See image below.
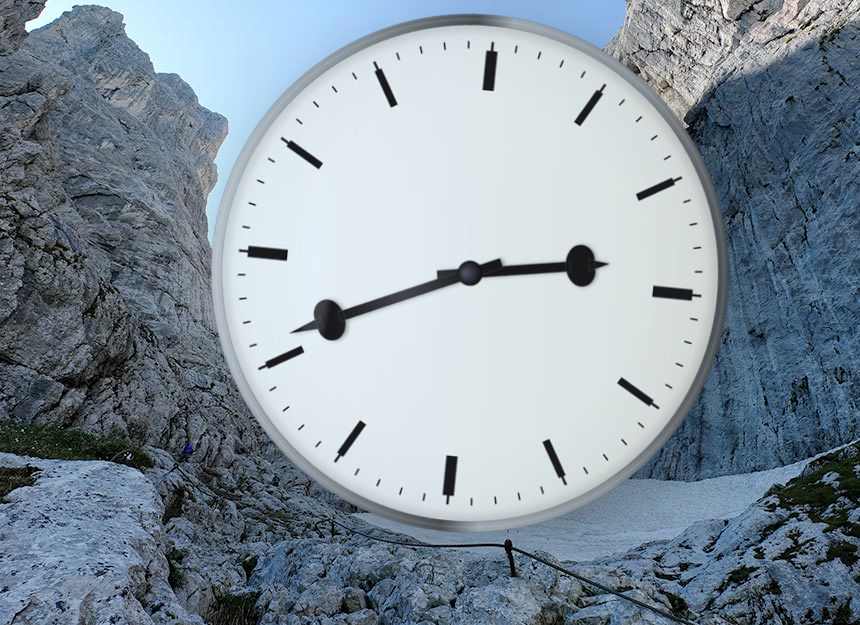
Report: 2.41
